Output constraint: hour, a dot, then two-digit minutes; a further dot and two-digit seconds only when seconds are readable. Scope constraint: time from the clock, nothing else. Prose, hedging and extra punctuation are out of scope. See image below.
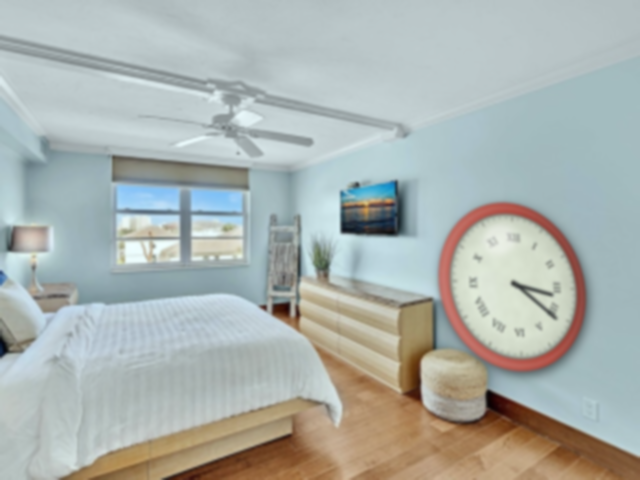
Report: 3.21
